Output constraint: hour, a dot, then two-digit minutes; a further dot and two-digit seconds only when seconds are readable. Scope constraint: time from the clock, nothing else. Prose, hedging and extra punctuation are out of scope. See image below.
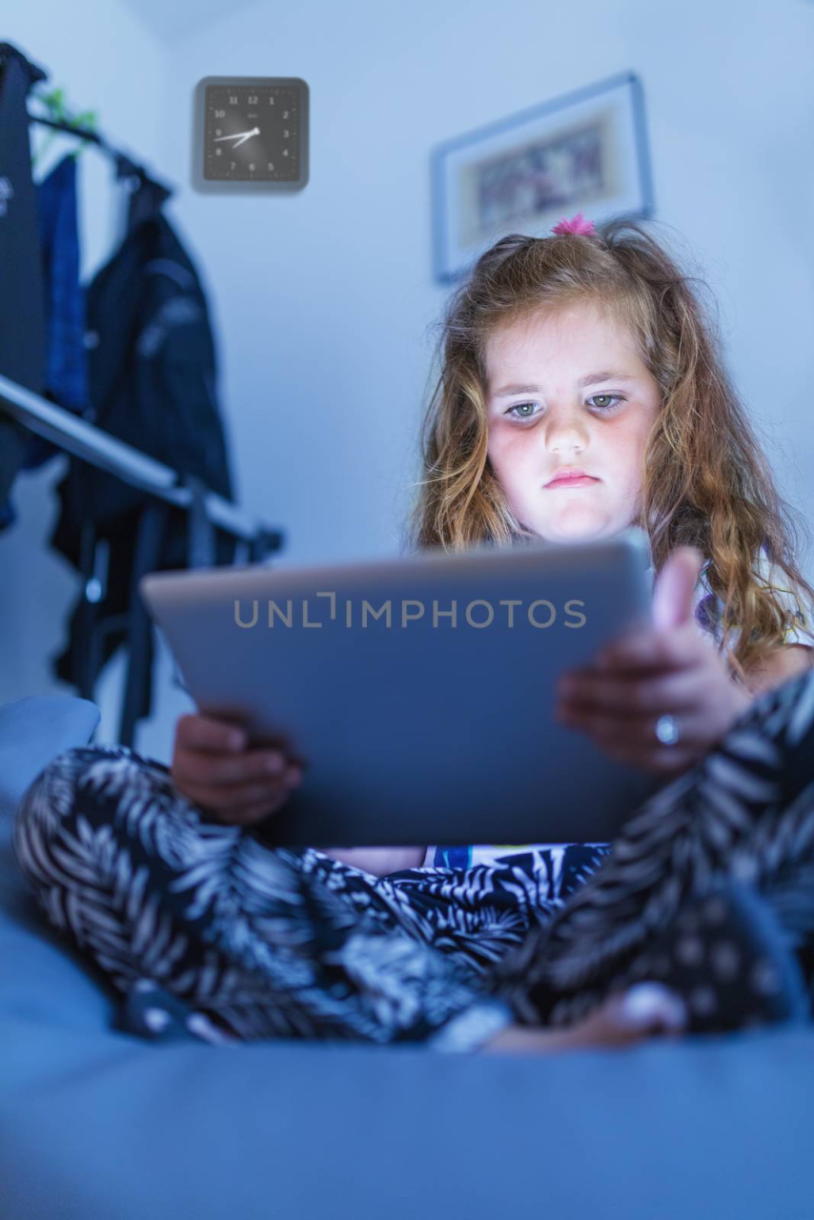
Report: 7.43
